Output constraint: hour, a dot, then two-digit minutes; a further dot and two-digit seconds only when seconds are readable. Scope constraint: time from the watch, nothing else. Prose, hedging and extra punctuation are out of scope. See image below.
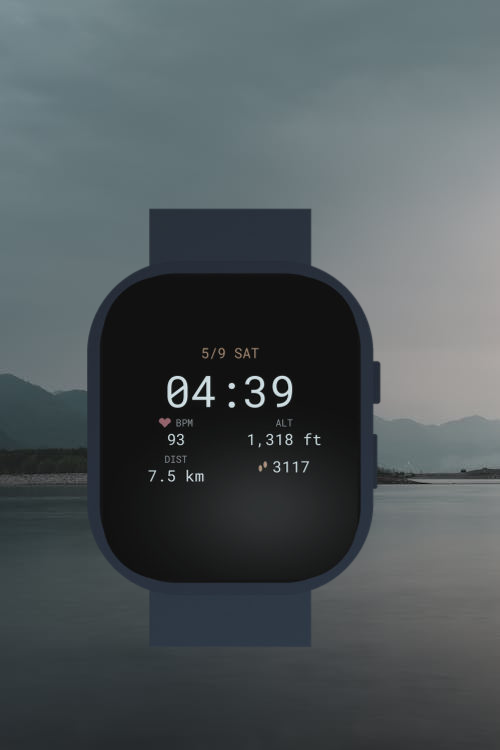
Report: 4.39
